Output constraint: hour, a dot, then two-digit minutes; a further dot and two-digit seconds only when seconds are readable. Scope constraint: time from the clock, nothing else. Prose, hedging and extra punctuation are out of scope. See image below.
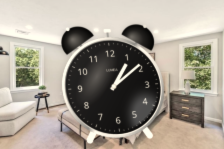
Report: 1.09
